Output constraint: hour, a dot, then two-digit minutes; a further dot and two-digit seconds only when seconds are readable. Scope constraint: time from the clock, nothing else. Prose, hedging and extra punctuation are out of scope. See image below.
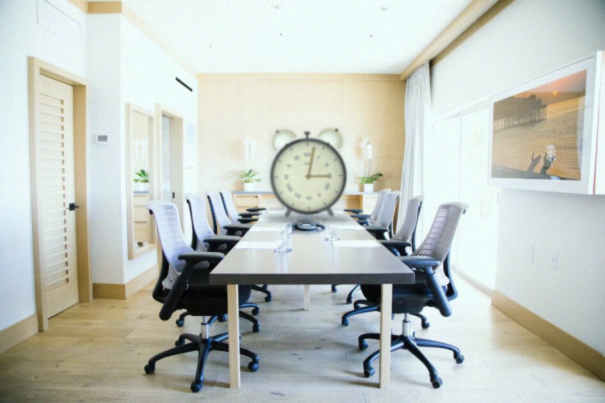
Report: 3.02
